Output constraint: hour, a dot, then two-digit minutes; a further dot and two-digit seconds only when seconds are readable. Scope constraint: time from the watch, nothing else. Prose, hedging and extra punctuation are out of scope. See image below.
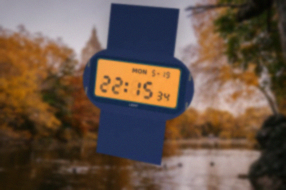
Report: 22.15
